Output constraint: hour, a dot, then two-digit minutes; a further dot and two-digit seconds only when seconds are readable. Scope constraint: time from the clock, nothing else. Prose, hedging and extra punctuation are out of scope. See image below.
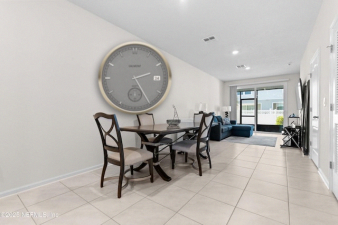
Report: 2.25
